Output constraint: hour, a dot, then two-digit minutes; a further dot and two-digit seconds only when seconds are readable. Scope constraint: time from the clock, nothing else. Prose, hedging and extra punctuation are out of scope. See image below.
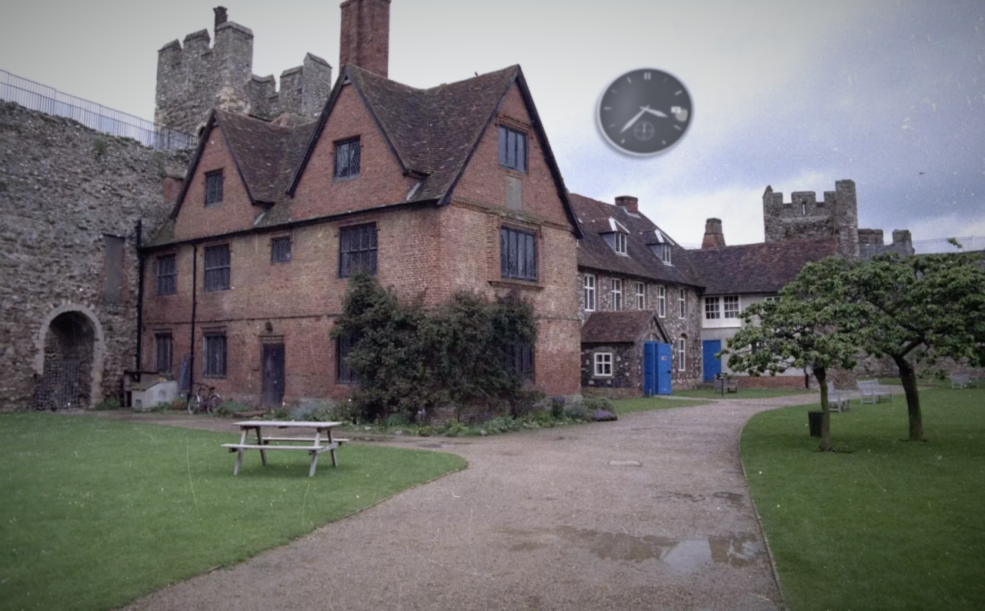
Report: 3.37
